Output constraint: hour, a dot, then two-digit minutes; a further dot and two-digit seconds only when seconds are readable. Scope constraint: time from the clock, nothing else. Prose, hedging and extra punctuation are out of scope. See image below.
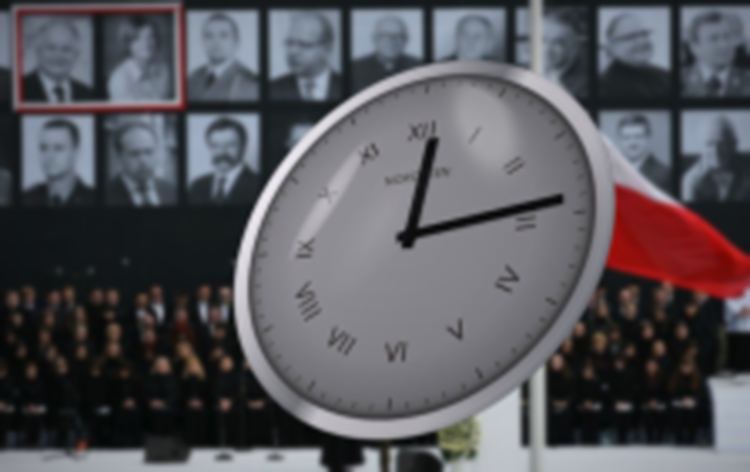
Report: 12.14
